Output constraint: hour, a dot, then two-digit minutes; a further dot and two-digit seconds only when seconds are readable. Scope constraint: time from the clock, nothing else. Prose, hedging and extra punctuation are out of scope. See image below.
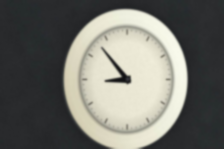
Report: 8.53
